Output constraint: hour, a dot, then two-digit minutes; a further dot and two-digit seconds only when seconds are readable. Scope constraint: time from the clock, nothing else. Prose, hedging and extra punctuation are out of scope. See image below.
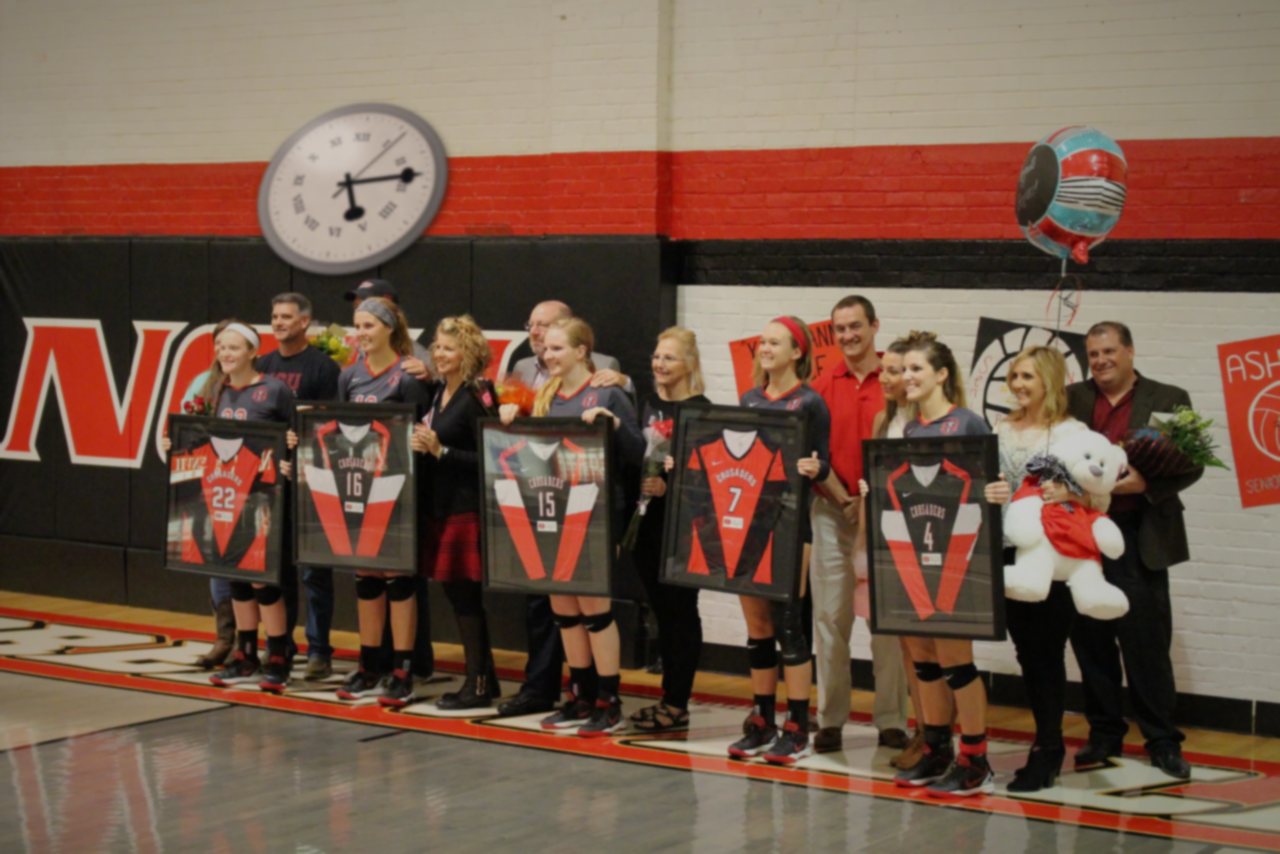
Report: 5.13.06
